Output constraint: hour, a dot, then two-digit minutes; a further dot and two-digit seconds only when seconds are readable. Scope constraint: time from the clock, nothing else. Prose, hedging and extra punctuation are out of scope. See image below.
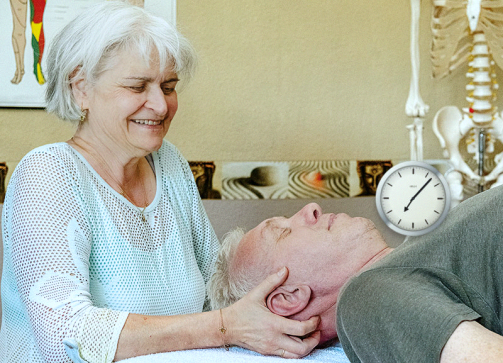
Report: 7.07
